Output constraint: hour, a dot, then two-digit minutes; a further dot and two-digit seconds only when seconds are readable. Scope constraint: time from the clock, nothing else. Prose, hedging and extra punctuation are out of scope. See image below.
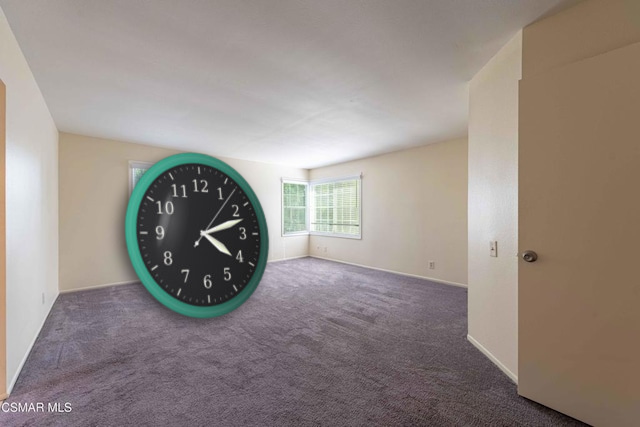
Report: 4.12.07
